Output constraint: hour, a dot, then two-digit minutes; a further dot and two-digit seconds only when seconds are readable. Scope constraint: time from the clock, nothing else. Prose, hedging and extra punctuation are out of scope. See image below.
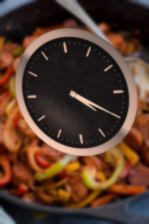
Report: 4.20
